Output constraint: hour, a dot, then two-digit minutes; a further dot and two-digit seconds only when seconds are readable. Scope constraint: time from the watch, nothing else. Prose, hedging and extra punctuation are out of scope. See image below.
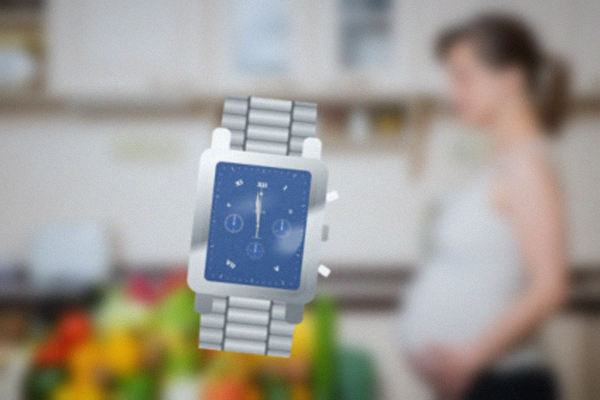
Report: 11.59
